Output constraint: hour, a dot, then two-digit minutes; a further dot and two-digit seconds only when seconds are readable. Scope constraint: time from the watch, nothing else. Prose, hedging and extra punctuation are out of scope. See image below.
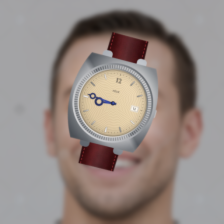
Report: 8.46
